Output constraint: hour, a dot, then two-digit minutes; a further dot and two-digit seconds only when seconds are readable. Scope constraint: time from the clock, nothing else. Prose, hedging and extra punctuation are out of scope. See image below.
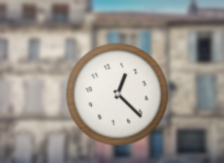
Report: 1.26
